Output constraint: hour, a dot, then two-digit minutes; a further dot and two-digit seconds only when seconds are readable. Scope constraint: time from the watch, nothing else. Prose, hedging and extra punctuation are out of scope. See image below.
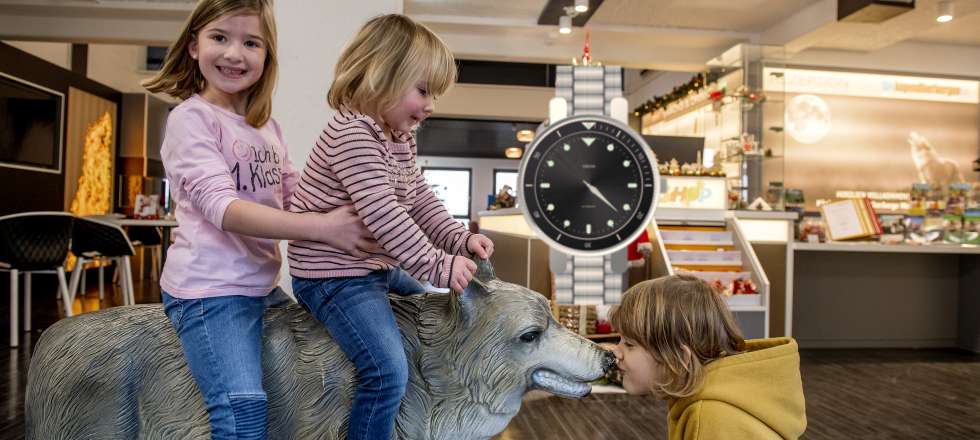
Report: 4.22
